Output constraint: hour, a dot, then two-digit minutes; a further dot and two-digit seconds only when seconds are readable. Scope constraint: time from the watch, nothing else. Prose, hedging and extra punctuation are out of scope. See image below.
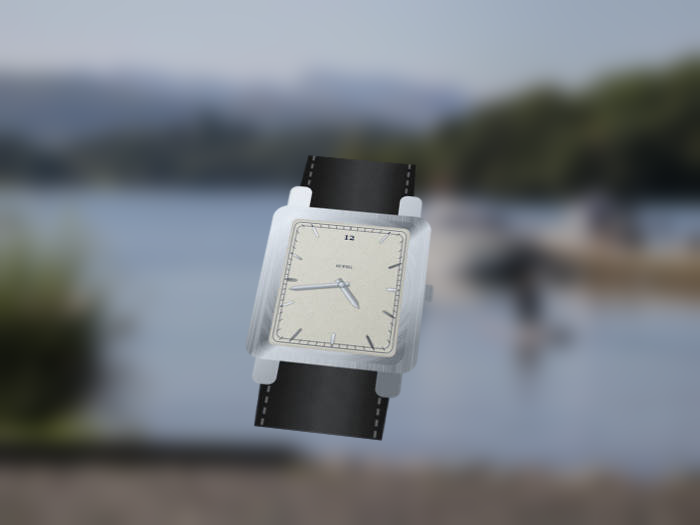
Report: 4.43
